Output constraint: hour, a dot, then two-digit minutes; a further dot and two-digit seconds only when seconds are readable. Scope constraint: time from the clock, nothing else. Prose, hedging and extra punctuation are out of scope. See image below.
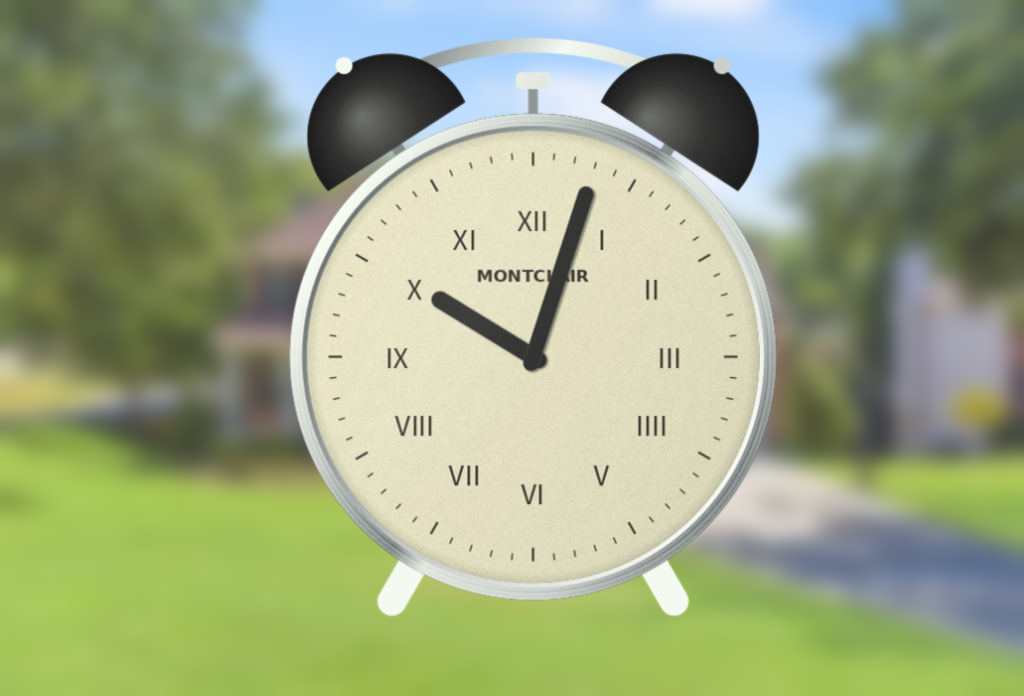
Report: 10.03
